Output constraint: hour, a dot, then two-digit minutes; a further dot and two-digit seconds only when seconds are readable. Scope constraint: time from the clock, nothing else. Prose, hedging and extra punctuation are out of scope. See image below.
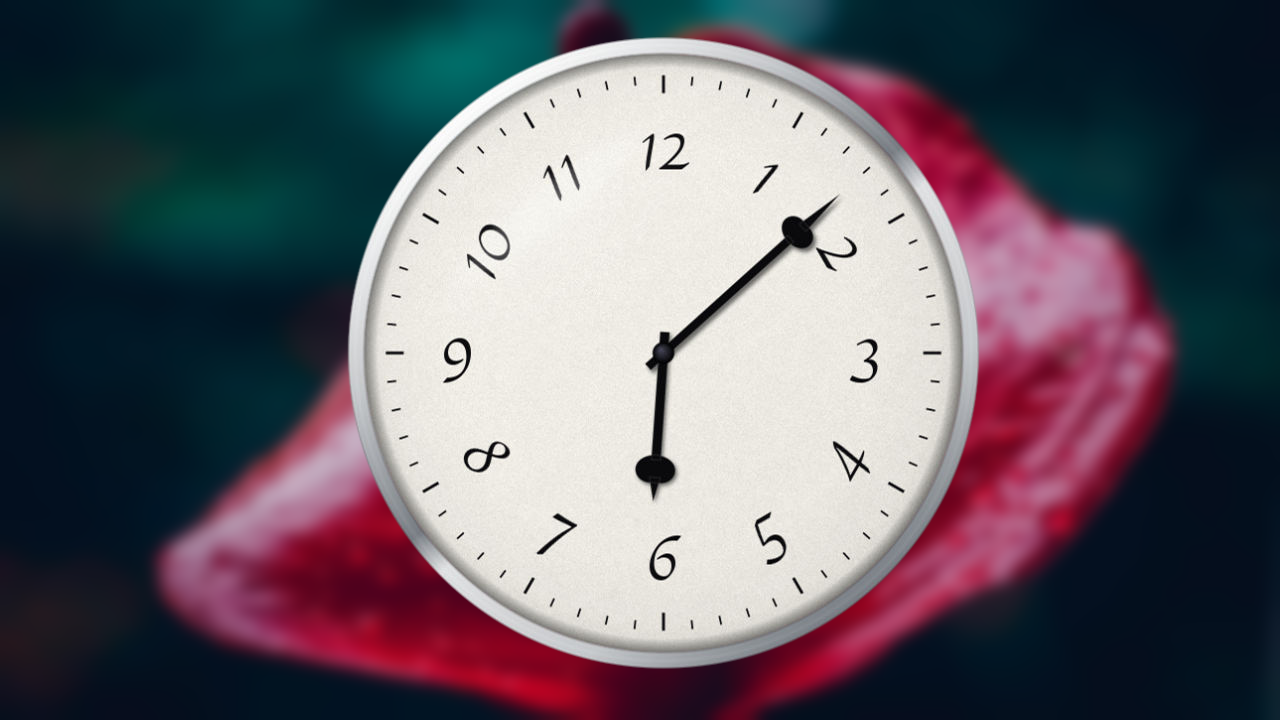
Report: 6.08
